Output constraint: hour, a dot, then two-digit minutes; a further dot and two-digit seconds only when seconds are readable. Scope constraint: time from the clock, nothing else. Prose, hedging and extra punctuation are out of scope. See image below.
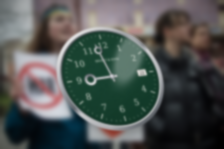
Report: 8.58
